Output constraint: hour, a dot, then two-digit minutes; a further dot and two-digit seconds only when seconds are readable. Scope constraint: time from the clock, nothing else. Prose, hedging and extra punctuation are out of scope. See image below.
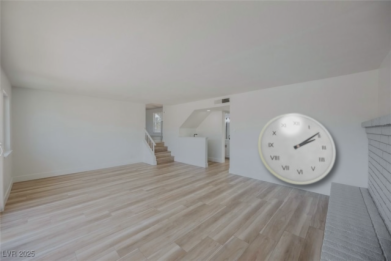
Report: 2.09
